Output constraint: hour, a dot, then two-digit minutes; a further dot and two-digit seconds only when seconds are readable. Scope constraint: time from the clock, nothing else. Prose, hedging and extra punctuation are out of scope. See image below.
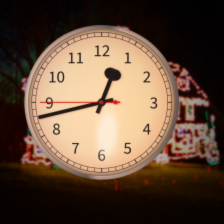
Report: 12.42.45
